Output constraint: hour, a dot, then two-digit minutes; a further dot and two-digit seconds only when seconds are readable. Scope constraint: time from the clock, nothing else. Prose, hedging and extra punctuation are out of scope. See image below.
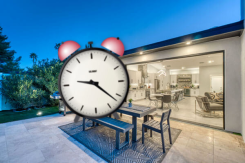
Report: 9.22
